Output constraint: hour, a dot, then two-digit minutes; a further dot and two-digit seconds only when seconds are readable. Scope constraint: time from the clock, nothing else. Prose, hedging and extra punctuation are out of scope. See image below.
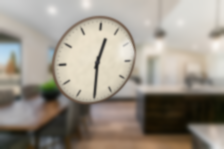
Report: 12.30
